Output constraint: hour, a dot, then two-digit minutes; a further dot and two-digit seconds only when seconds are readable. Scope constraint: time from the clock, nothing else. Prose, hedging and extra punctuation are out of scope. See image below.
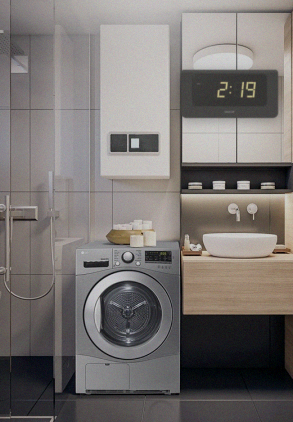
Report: 2.19
